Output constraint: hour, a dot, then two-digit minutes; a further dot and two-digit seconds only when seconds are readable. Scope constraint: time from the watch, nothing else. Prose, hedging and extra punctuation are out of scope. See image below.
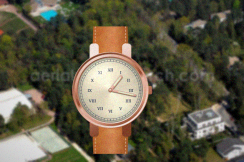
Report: 1.17
